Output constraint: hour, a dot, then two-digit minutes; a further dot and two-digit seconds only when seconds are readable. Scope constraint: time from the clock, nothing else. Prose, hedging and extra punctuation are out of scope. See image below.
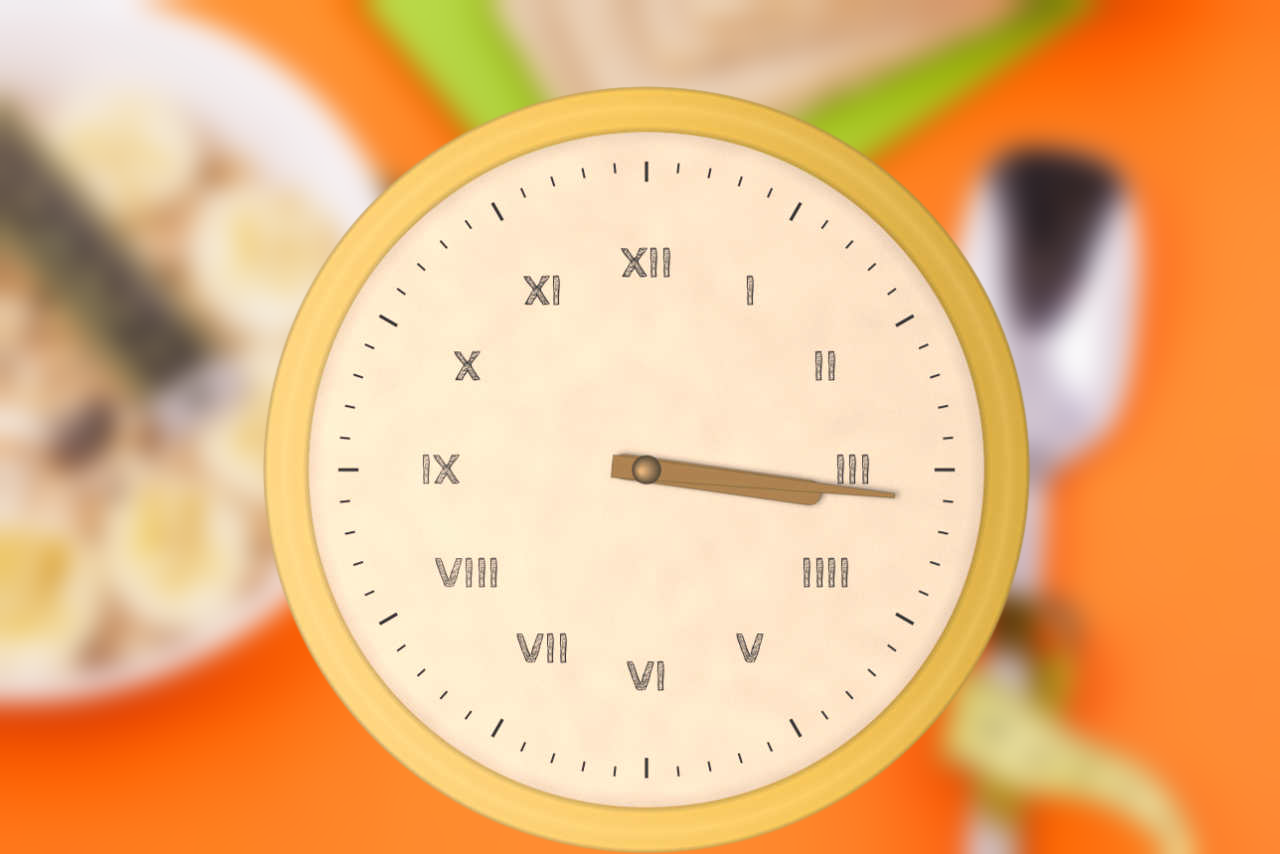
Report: 3.16
